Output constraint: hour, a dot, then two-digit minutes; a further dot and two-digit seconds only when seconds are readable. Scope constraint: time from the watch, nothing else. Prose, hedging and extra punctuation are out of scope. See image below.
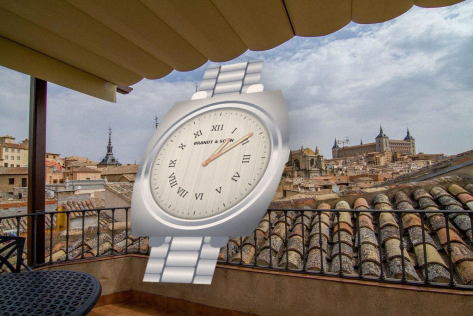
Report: 1.09
